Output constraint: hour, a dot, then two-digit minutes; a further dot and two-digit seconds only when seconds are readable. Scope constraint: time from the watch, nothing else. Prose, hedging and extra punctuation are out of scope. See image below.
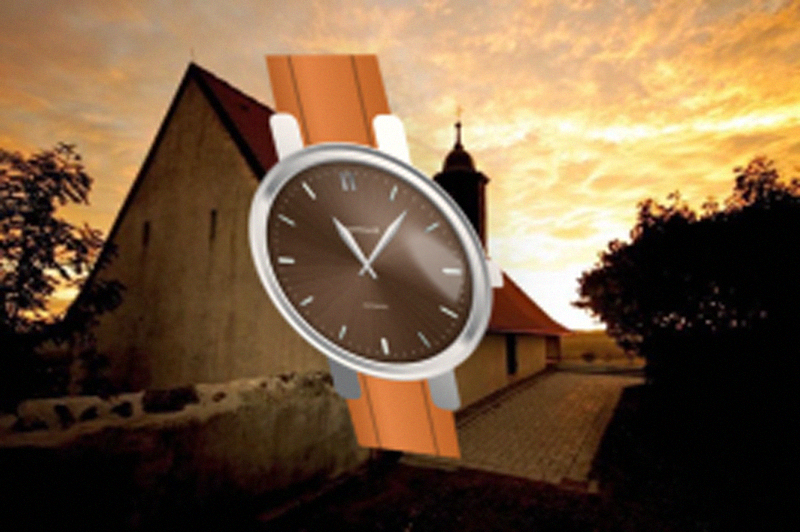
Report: 11.07
